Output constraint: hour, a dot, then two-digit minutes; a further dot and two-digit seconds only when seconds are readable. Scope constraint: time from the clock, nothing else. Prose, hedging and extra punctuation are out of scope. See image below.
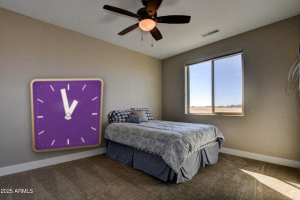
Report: 12.58
